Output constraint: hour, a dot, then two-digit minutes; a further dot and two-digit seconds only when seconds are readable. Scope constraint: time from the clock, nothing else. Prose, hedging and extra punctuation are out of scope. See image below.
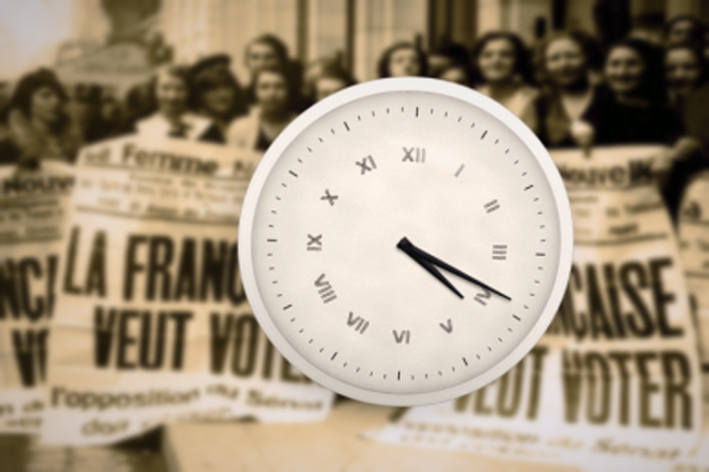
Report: 4.19
